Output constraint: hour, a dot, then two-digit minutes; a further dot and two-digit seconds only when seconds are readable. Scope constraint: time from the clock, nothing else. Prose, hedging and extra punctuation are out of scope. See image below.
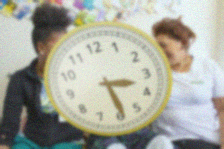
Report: 3.29
